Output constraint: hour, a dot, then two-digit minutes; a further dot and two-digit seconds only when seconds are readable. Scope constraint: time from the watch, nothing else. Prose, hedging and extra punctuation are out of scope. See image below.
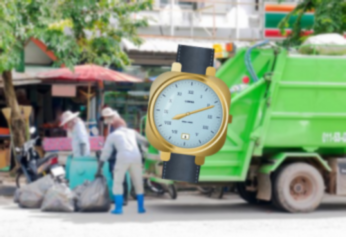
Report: 8.11
